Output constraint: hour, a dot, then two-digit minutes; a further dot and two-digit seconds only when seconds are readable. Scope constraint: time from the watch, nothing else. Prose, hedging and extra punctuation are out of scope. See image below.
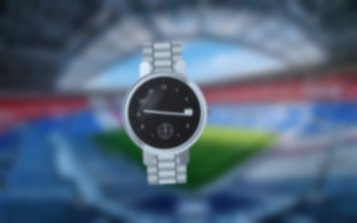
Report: 9.16
